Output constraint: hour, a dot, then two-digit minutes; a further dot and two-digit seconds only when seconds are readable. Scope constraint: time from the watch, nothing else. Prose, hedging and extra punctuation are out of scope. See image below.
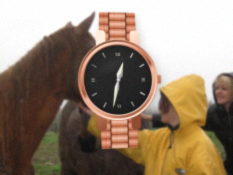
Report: 12.32
